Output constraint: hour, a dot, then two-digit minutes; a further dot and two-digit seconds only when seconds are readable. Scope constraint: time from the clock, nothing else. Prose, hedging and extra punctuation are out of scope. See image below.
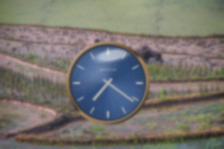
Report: 7.21
